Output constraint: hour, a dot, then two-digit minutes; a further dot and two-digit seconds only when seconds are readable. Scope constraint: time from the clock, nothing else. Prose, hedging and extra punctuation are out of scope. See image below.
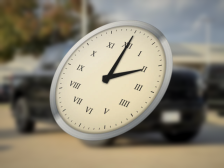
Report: 2.00
